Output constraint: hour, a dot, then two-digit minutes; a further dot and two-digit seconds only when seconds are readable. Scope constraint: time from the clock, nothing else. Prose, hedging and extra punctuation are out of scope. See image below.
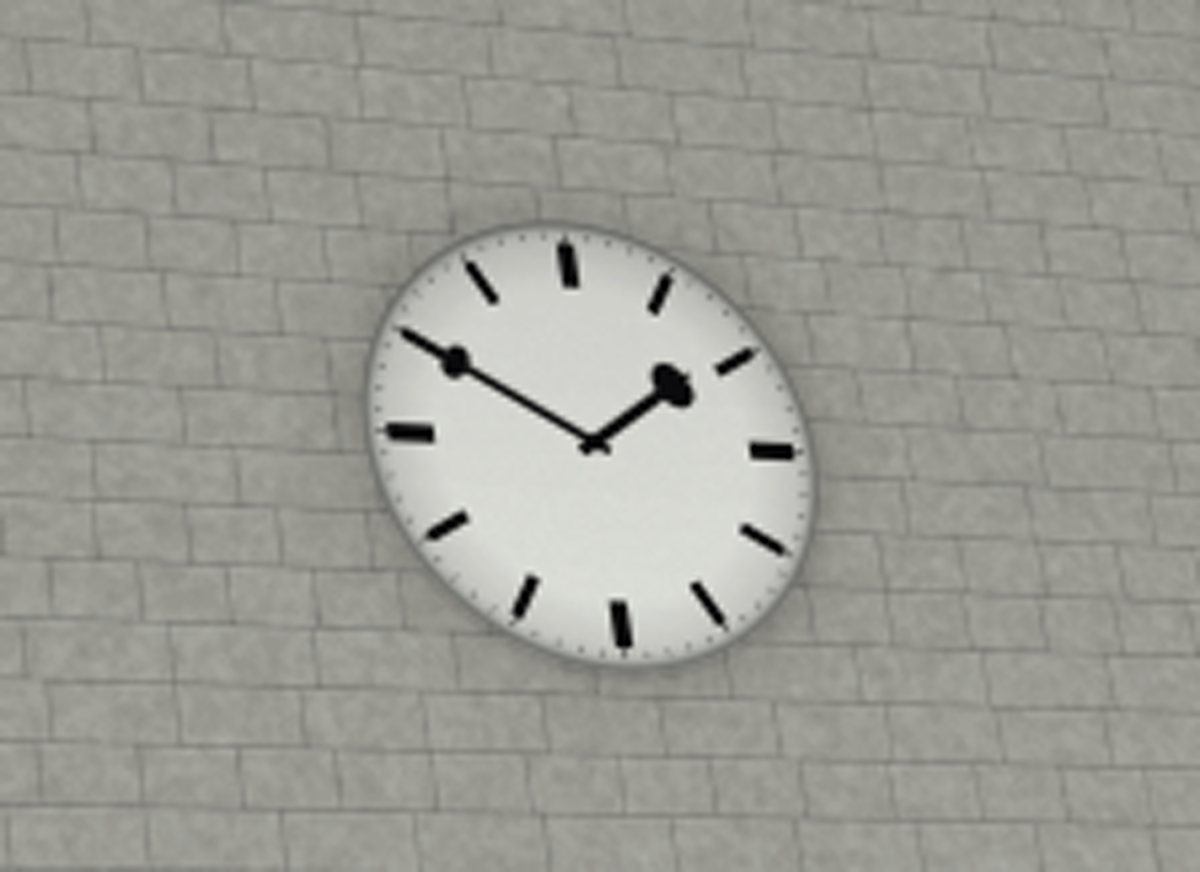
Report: 1.50
